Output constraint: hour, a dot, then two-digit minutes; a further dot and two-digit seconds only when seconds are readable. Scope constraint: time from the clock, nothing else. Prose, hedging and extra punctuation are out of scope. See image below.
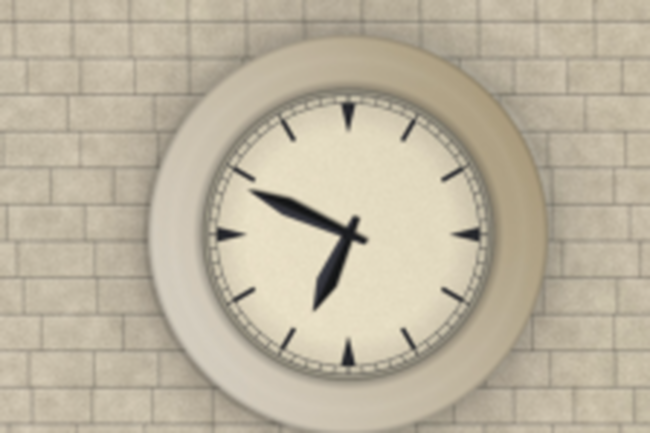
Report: 6.49
